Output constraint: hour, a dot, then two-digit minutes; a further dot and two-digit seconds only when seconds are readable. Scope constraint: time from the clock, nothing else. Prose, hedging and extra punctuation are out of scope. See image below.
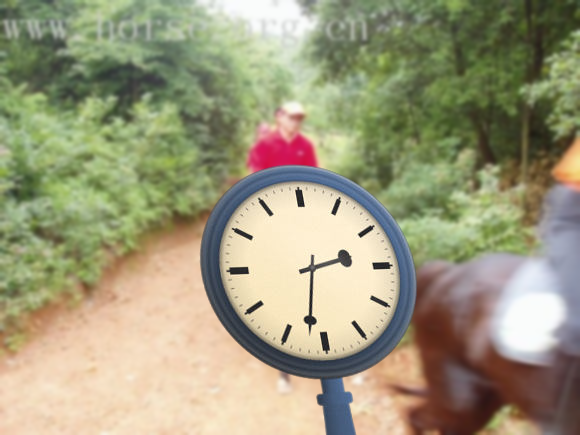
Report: 2.32
